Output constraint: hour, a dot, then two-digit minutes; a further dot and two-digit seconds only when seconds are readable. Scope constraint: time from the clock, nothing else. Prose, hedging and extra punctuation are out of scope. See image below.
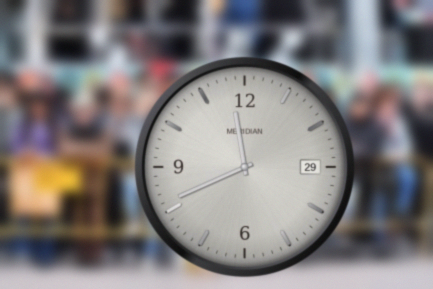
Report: 11.41
